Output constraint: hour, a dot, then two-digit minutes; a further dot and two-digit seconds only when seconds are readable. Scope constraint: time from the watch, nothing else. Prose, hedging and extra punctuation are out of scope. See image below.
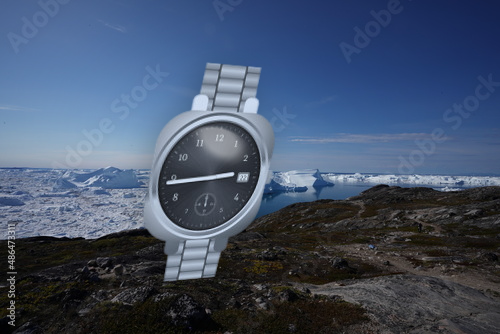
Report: 2.44
